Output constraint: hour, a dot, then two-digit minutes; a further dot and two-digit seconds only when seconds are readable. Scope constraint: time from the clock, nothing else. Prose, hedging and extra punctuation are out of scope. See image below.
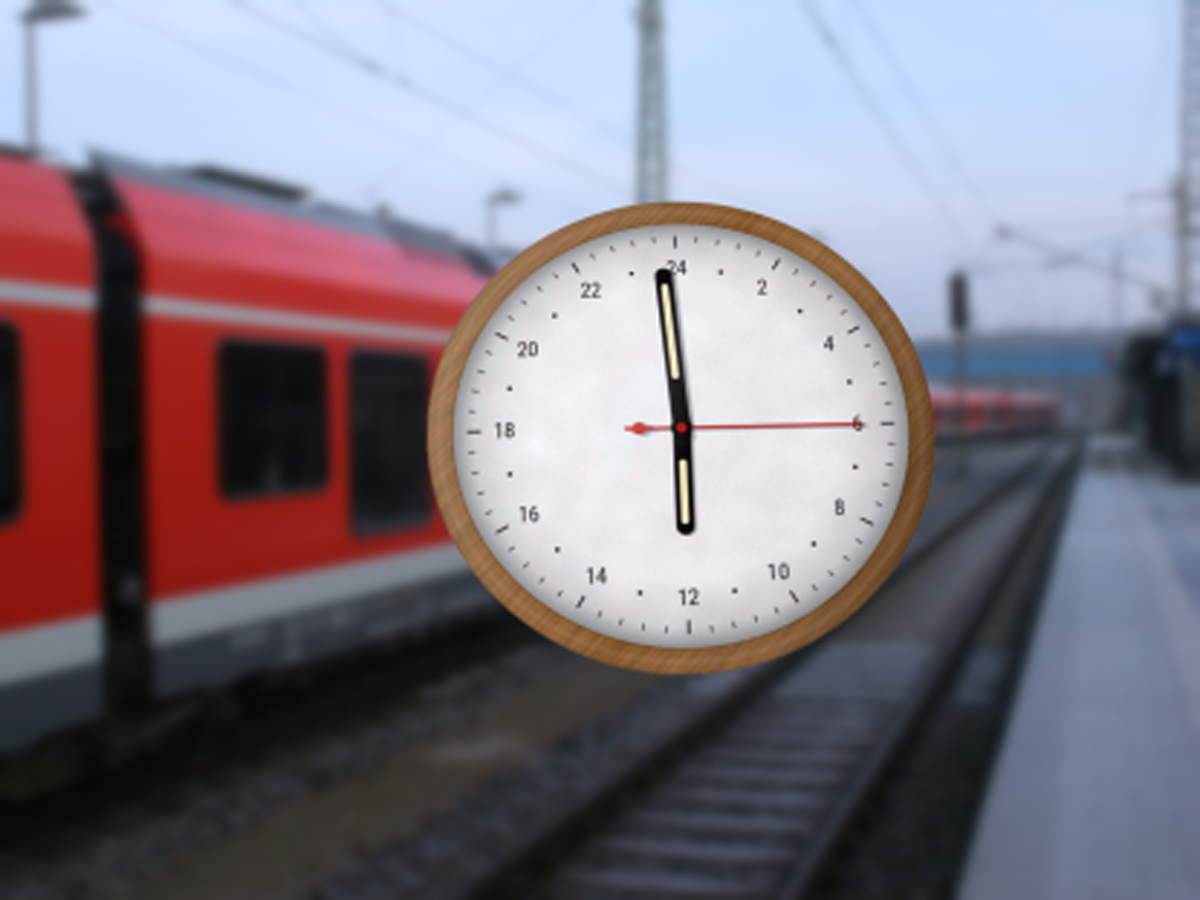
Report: 11.59.15
